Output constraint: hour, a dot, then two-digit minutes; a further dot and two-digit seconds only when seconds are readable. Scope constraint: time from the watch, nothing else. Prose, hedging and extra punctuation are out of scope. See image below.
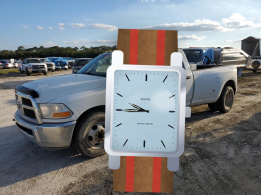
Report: 9.45
